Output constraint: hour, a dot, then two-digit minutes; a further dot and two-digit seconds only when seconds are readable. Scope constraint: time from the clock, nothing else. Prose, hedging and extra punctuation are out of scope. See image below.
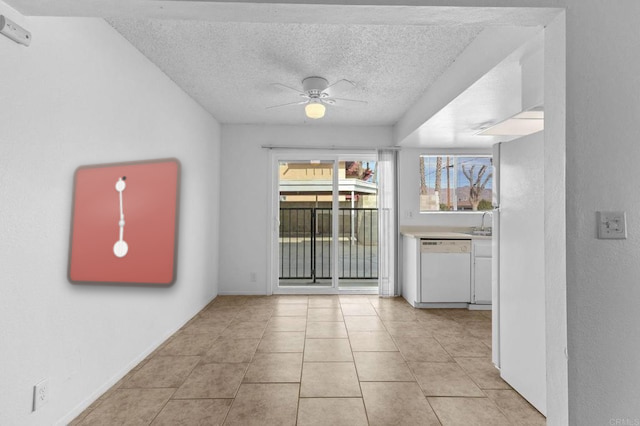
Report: 5.59
